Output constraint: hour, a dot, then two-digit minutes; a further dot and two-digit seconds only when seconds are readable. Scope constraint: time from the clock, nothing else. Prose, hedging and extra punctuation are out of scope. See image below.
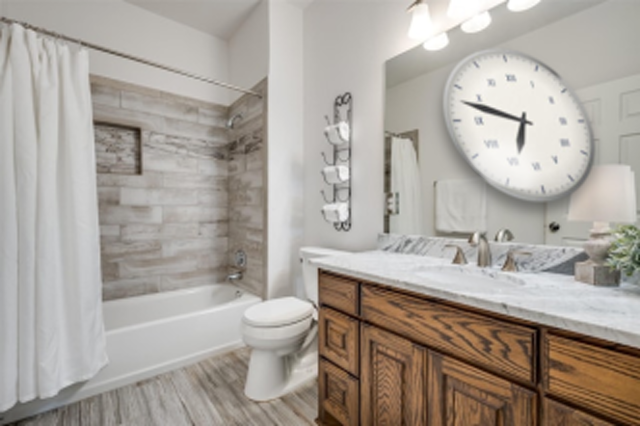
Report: 6.48
